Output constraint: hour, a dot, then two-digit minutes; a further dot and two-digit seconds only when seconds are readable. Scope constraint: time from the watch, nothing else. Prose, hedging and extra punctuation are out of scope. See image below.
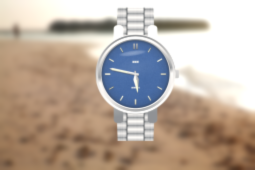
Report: 5.47
